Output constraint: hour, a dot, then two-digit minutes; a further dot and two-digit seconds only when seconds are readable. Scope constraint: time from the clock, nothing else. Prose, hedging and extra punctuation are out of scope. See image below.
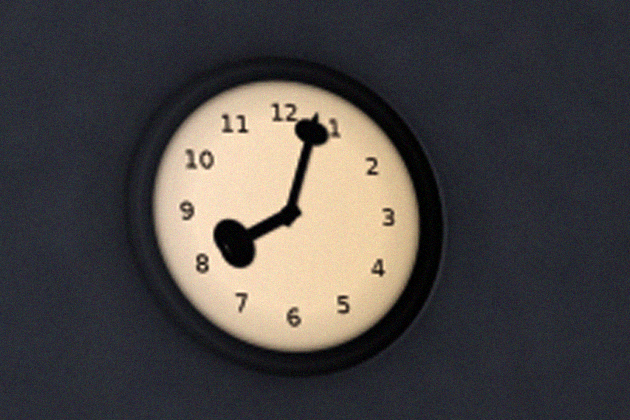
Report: 8.03
